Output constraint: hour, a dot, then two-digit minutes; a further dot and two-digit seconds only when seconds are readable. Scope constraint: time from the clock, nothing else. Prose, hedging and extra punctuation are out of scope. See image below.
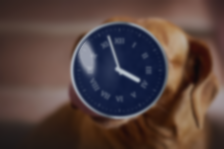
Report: 3.57
